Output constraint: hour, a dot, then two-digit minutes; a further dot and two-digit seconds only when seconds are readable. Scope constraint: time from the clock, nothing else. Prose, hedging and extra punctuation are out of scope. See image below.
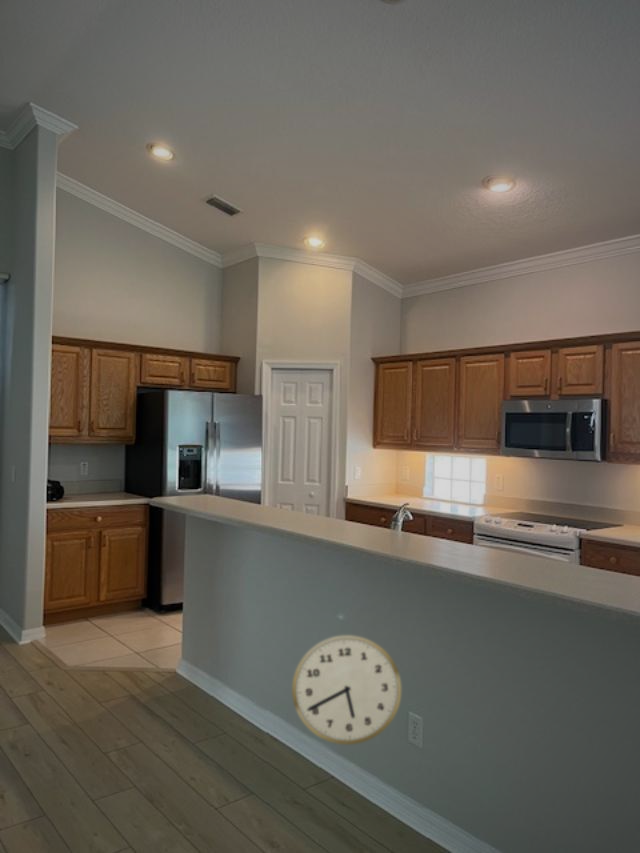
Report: 5.41
